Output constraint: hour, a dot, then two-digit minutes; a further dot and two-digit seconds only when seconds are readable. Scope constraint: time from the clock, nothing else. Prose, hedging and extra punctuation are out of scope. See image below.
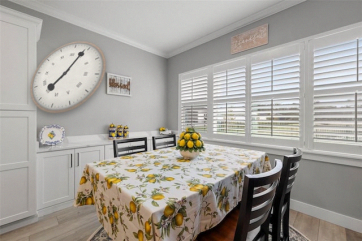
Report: 7.04
